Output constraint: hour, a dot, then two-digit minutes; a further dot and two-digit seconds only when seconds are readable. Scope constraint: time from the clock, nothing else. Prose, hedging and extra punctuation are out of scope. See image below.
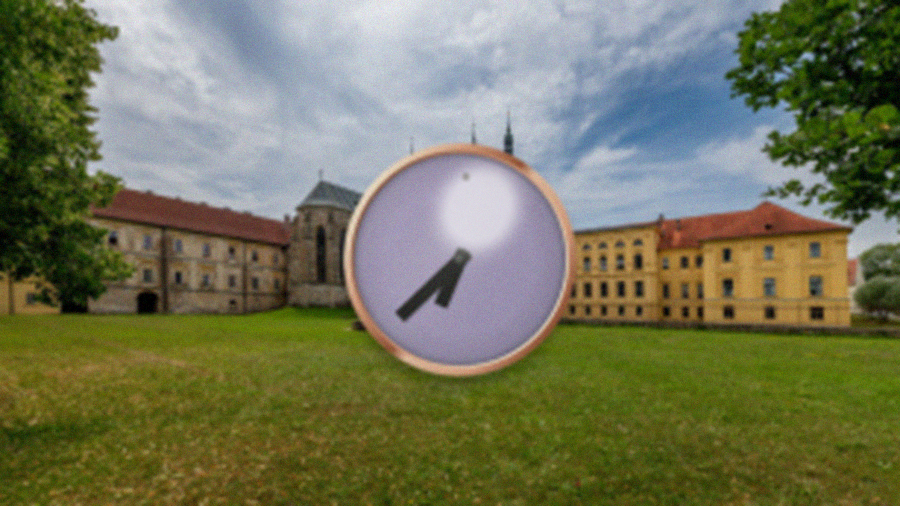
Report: 6.37
